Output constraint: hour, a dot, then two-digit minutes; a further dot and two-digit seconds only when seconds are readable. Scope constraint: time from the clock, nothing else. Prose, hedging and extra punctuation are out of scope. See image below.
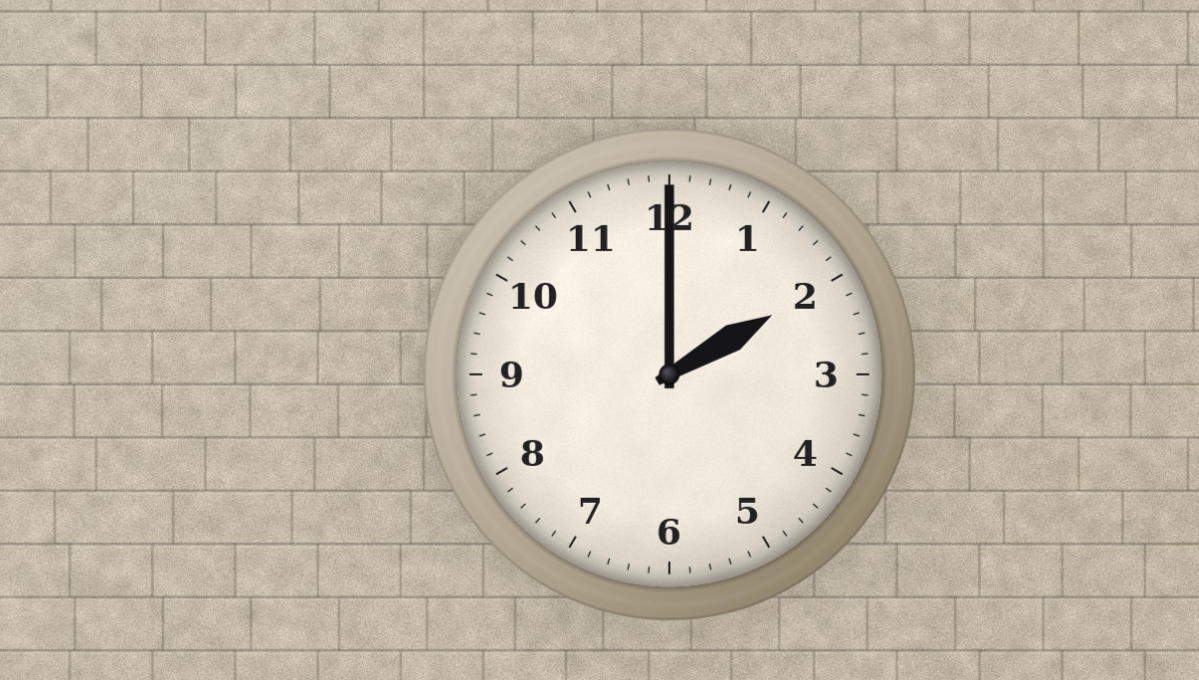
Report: 2.00
